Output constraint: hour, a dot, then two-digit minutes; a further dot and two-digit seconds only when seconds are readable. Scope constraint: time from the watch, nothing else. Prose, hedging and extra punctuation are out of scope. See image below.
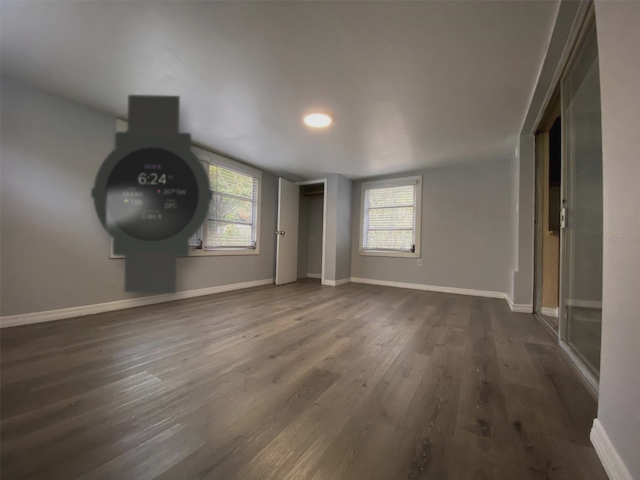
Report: 6.24
